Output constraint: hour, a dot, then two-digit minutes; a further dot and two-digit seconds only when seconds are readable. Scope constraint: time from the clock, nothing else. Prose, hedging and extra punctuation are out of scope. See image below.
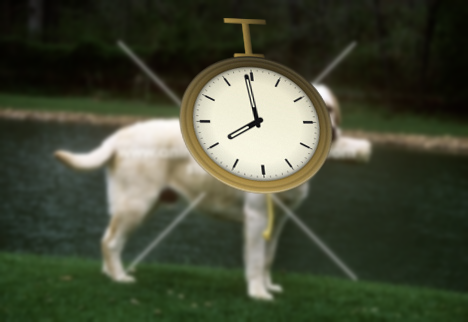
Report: 7.59
